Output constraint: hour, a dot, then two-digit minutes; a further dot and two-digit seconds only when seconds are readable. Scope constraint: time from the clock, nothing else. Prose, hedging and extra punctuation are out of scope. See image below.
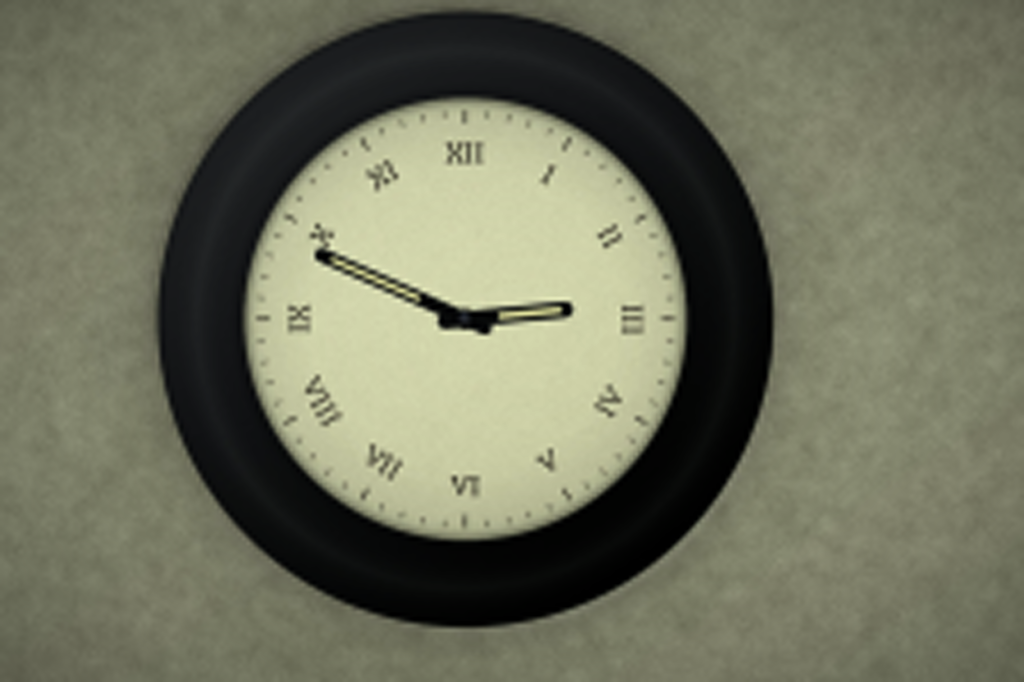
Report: 2.49
